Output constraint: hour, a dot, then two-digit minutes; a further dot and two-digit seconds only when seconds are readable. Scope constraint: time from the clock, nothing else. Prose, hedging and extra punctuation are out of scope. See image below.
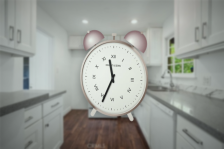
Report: 11.34
